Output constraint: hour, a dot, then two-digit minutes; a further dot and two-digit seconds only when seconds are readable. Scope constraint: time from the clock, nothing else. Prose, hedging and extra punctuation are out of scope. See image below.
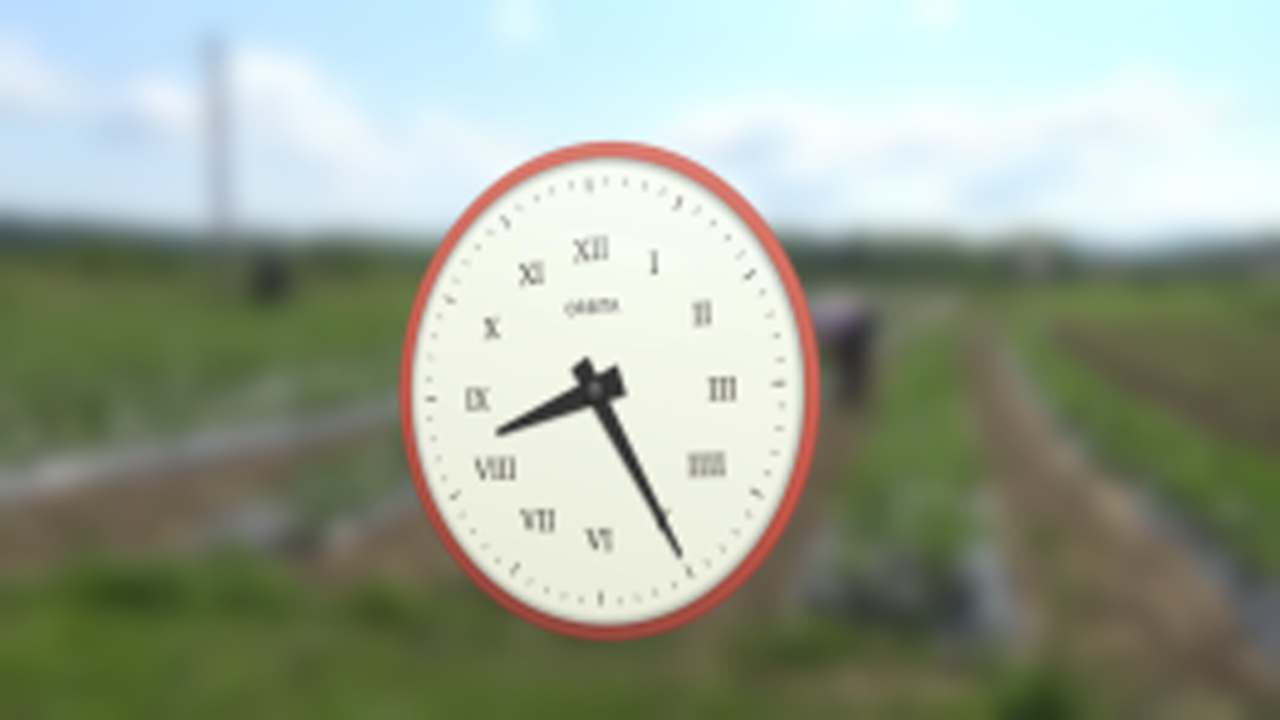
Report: 8.25
